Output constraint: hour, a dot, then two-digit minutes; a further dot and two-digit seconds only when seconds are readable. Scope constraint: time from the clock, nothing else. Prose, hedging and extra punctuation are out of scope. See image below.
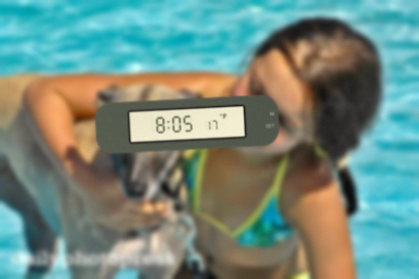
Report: 8.05
